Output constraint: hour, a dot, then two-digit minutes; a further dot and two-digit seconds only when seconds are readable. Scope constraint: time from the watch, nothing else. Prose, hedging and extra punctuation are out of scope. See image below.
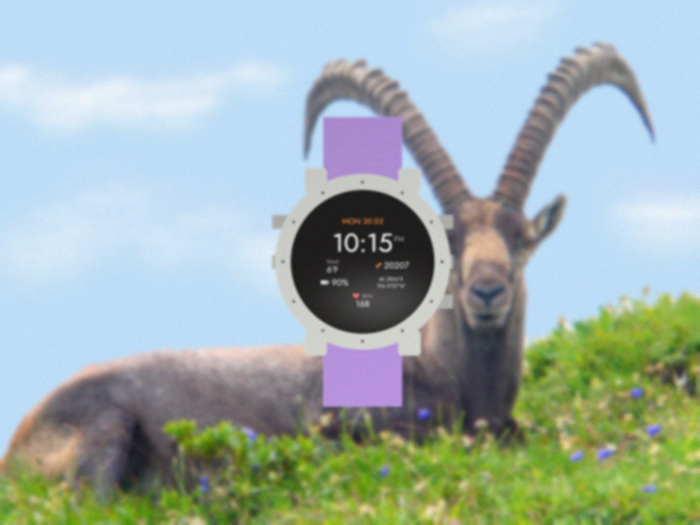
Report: 10.15
